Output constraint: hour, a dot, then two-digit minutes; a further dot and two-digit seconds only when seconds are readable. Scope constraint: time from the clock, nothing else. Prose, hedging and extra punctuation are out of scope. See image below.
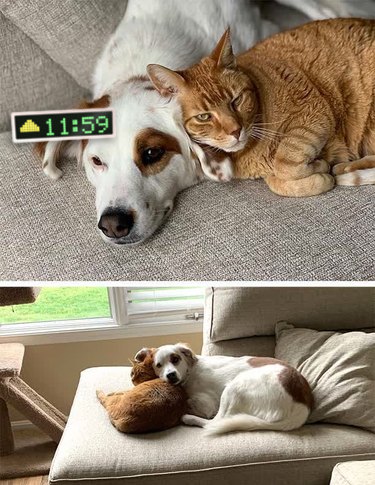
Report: 11.59
